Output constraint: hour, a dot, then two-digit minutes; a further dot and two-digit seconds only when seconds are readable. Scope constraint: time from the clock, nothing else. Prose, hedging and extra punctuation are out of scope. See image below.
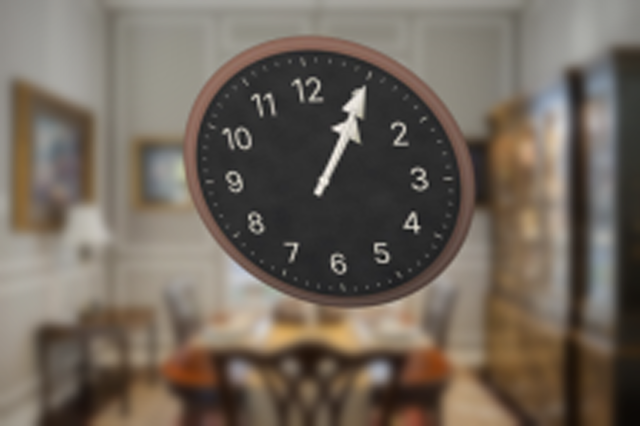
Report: 1.05
